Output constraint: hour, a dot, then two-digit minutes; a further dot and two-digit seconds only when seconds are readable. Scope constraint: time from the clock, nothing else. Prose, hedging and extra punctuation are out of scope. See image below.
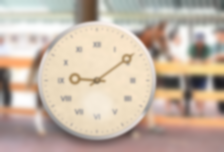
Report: 9.09
